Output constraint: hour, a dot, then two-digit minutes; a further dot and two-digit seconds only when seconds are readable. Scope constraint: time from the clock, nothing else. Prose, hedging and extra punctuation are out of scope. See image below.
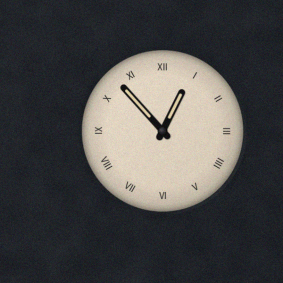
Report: 12.53
